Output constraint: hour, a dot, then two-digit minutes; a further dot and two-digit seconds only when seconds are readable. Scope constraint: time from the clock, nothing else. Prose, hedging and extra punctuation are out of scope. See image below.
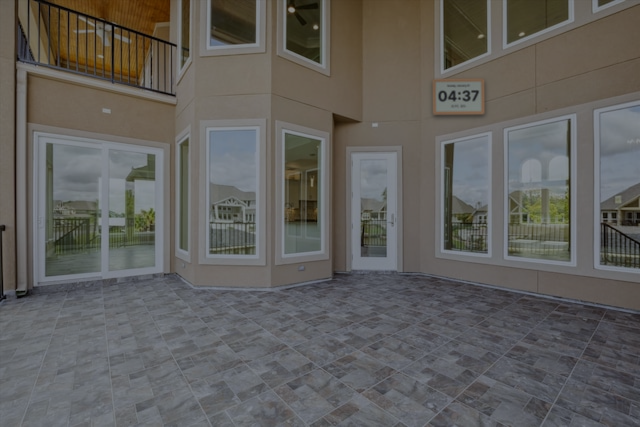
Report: 4.37
